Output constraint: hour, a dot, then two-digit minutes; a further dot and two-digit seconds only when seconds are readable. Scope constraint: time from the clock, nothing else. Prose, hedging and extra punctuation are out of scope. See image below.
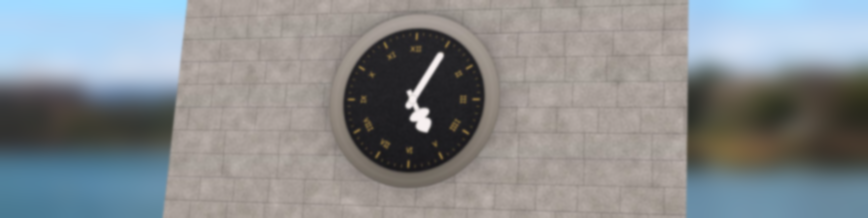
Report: 5.05
